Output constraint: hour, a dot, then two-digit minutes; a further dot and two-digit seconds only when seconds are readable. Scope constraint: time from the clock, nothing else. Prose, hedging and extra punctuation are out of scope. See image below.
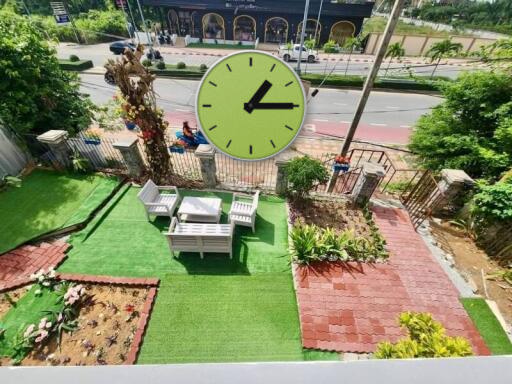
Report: 1.15
